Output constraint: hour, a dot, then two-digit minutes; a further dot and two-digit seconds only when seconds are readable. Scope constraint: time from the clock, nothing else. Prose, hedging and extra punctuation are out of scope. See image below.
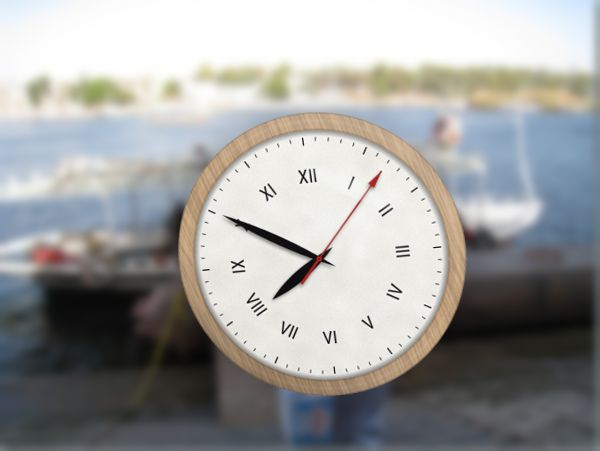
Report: 7.50.07
